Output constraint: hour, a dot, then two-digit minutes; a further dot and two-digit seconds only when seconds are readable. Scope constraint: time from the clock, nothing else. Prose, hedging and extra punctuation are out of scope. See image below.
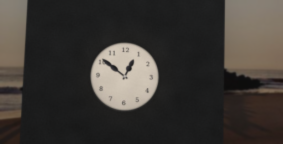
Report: 12.51
